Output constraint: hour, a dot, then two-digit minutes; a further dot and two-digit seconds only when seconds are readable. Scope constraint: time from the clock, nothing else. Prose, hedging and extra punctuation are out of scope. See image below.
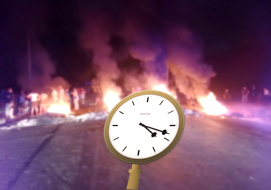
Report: 4.18
